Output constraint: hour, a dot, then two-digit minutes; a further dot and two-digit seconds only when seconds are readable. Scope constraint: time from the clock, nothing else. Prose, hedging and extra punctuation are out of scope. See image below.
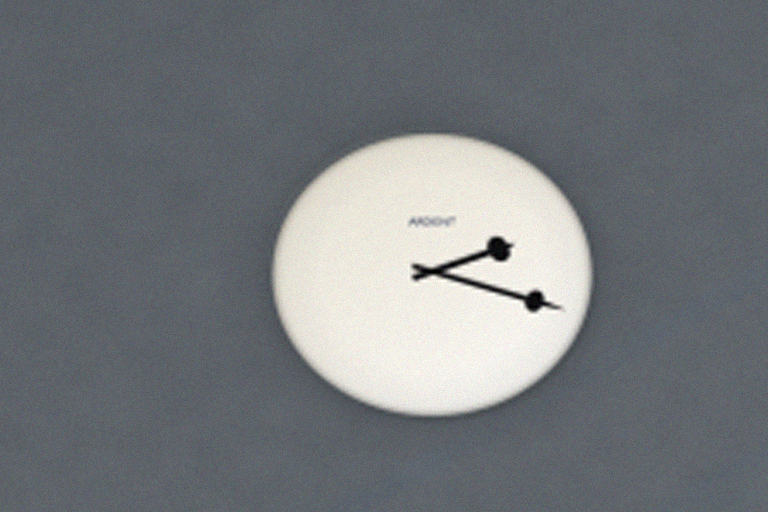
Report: 2.18
